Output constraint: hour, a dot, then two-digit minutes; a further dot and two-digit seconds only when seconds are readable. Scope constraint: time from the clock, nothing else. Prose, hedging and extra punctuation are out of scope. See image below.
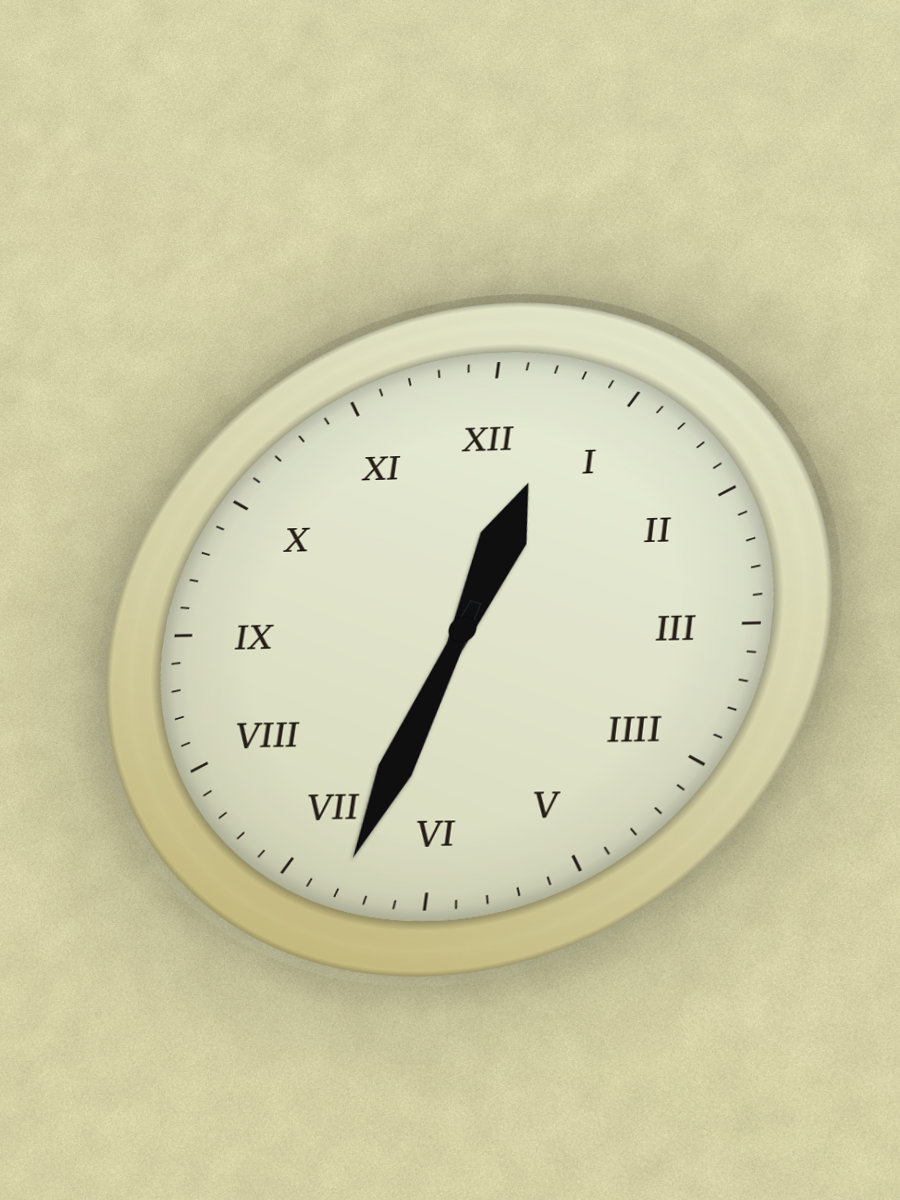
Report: 12.33
